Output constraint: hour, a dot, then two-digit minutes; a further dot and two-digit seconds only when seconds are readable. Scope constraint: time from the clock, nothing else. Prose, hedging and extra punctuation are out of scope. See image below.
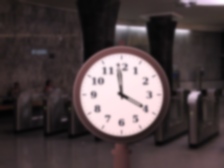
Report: 3.59
